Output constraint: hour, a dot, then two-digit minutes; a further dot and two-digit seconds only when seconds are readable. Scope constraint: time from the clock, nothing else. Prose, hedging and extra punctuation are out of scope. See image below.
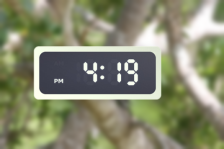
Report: 4.19
